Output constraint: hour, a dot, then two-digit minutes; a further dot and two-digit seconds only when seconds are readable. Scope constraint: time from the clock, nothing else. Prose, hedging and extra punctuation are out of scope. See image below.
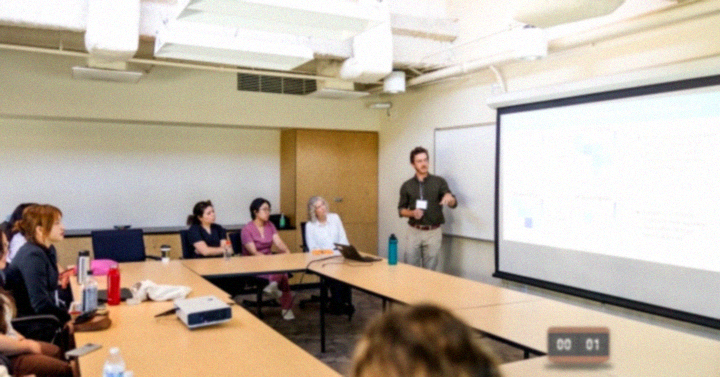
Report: 0.01
